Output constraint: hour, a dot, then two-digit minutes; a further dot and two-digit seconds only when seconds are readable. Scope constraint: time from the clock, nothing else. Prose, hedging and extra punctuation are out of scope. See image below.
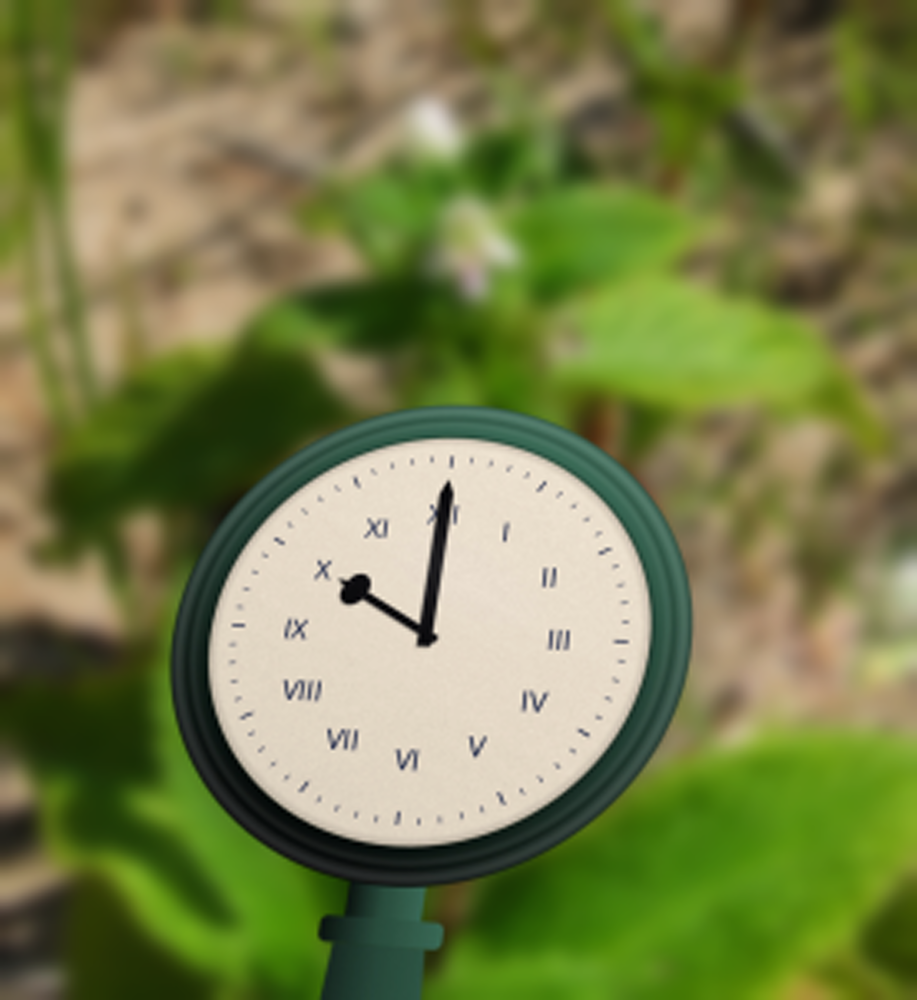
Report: 10.00
